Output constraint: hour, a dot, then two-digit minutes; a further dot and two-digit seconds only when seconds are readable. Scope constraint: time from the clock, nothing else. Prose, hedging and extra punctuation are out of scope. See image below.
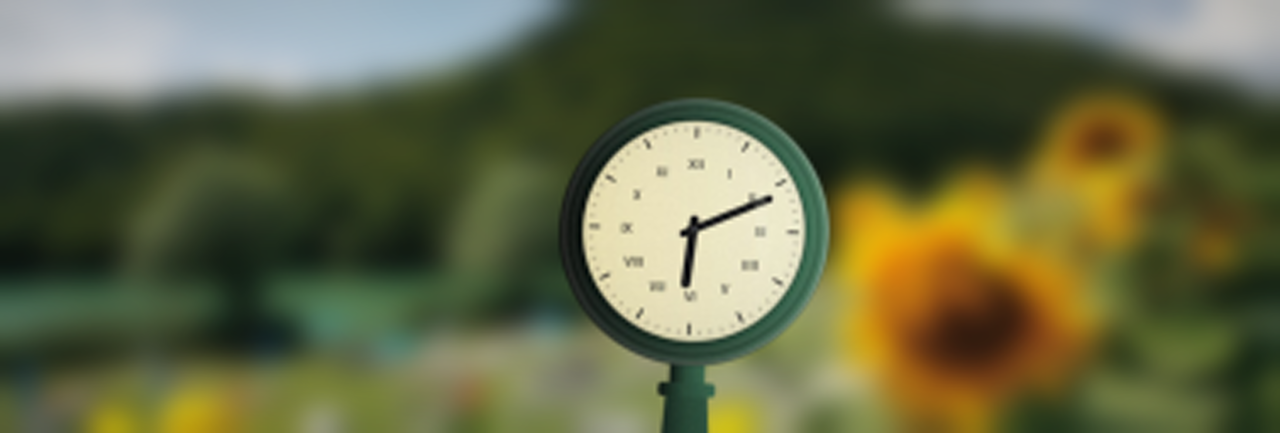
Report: 6.11
